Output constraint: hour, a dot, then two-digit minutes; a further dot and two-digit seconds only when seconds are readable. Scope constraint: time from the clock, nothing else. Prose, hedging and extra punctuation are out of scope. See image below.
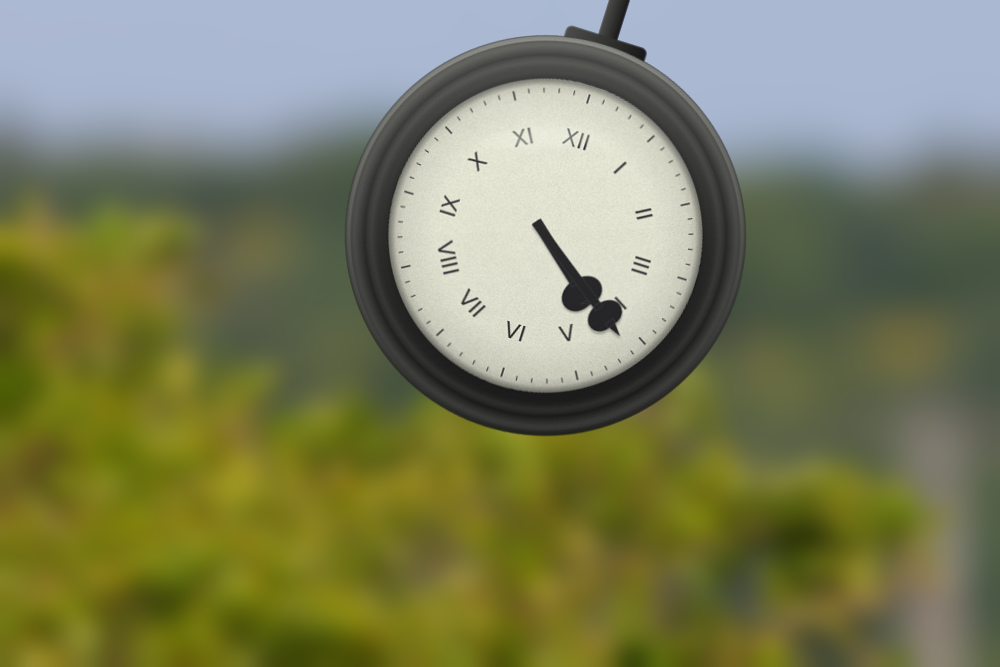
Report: 4.21
